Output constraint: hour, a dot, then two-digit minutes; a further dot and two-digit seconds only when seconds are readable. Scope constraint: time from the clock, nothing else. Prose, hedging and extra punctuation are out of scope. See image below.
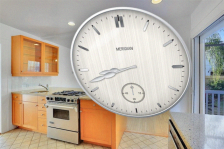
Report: 8.42
